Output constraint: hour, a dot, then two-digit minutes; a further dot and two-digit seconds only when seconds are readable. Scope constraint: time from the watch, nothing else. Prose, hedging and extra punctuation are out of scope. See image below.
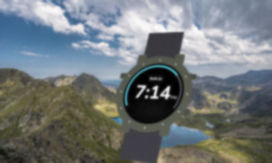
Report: 7.14
